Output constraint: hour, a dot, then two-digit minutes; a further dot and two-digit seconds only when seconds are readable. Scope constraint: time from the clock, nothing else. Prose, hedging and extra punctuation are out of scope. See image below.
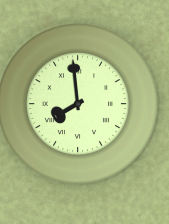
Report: 7.59
